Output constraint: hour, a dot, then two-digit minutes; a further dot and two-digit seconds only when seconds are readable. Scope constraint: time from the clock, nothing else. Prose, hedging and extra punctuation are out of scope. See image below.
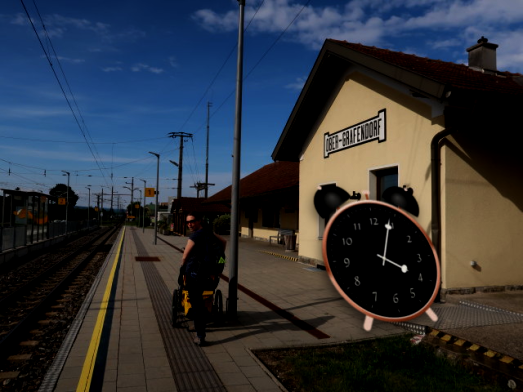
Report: 4.04
